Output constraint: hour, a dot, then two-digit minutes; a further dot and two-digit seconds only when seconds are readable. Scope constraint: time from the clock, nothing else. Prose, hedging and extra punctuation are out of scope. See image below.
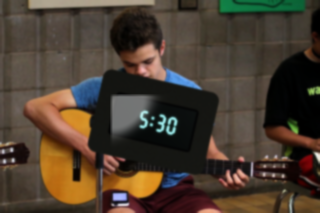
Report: 5.30
